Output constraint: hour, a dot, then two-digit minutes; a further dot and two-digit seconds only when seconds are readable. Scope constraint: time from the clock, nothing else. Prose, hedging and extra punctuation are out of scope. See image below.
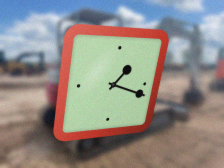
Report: 1.18
